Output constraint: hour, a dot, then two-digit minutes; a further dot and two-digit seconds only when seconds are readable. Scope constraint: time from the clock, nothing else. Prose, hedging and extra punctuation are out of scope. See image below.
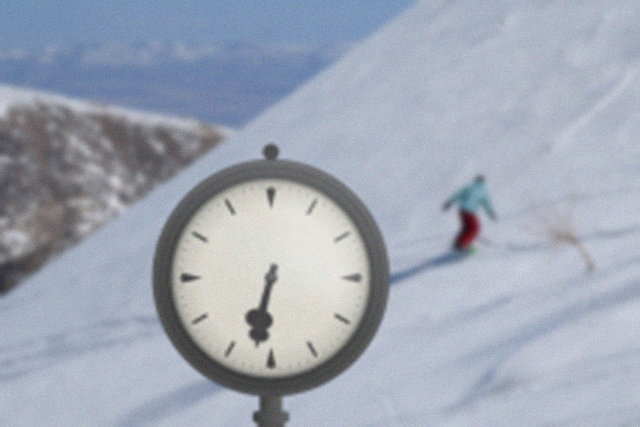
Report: 6.32
